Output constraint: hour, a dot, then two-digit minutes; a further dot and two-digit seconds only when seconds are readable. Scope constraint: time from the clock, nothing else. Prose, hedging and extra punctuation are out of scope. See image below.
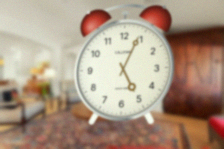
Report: 5.04
